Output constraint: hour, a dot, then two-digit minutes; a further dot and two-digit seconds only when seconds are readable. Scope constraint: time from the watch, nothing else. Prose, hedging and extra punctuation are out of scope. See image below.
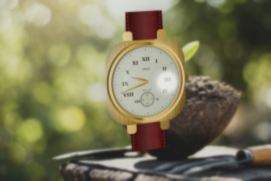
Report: 9.42
